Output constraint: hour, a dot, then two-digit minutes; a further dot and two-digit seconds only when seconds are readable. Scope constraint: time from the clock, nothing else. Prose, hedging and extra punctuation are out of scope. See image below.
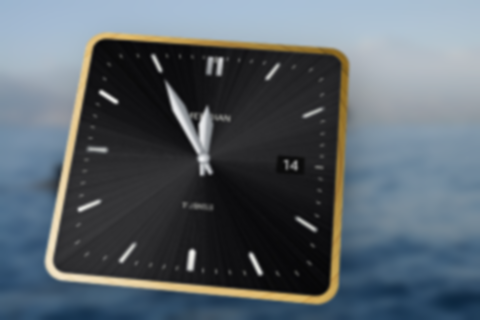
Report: 11.55
